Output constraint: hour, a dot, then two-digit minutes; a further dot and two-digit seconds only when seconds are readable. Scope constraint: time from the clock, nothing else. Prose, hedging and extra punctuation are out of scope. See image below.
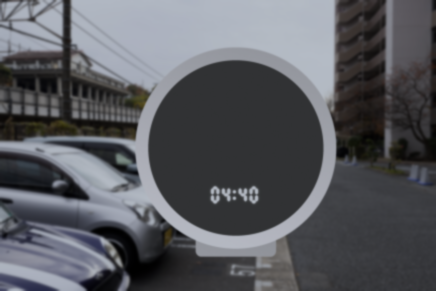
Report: 4.40
